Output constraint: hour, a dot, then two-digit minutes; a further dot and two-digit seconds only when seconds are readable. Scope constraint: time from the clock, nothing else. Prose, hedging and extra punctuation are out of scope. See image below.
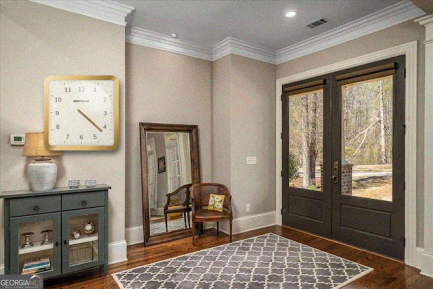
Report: 4.22
